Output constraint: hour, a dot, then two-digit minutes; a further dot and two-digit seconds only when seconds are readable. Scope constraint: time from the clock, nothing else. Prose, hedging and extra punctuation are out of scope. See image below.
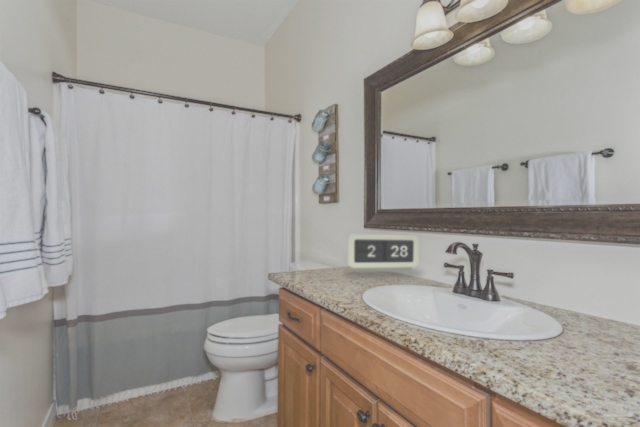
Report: 2.28
